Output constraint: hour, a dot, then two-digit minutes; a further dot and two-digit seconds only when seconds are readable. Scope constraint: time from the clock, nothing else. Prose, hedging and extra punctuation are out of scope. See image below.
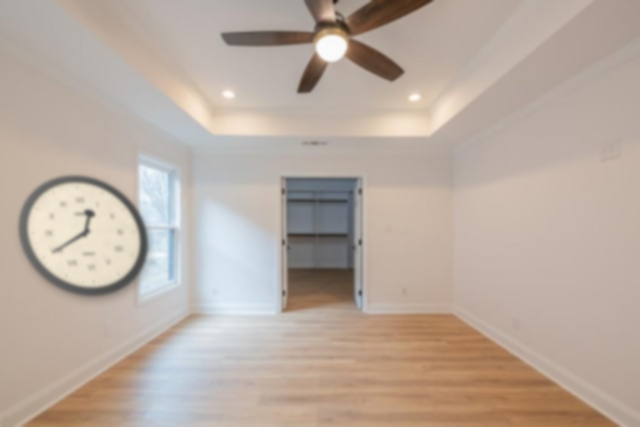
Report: 12.40
